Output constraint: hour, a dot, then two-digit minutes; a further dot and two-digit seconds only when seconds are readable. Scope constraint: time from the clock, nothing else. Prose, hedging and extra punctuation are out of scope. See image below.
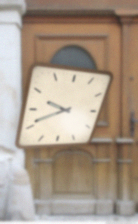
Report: 9.41
